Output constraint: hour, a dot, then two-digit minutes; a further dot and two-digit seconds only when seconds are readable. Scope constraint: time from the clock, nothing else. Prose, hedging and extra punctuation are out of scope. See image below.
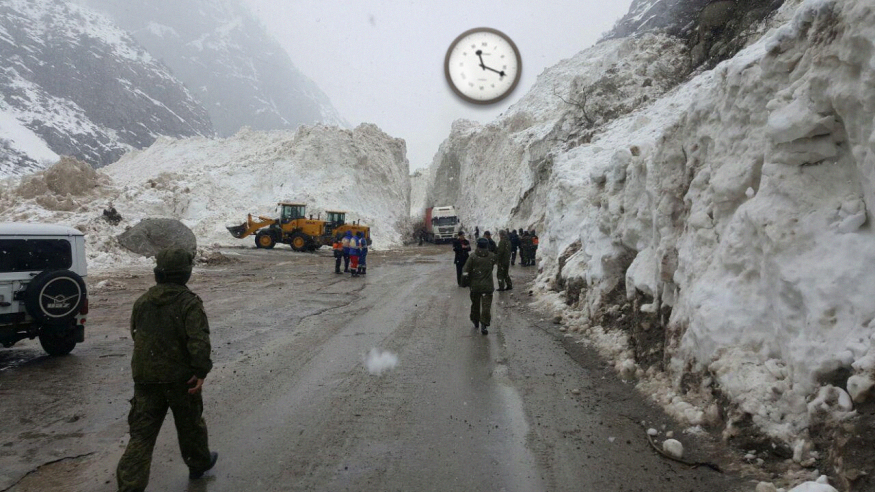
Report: 11.18
